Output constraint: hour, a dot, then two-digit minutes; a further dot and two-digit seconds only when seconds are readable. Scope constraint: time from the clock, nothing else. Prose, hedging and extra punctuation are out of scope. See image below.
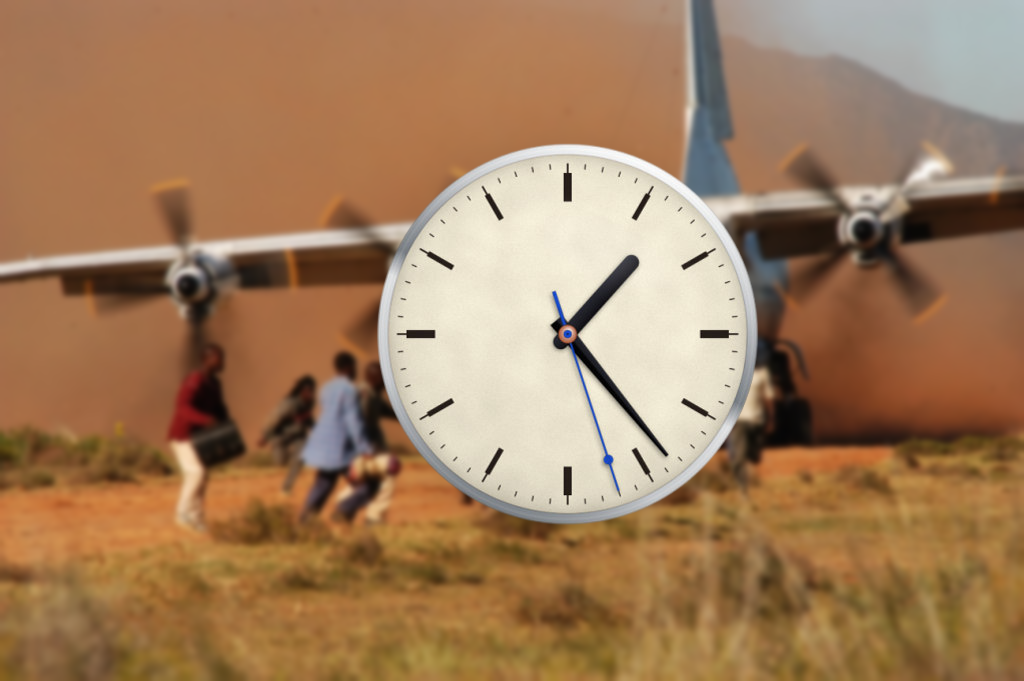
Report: 1.23.27
